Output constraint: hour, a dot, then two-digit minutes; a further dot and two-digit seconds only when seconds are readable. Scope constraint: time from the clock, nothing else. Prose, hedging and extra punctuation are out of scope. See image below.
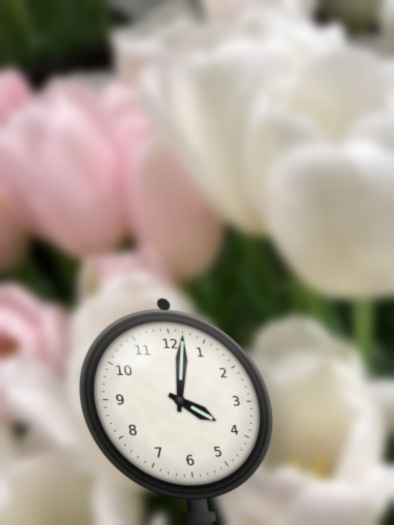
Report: 4.02
